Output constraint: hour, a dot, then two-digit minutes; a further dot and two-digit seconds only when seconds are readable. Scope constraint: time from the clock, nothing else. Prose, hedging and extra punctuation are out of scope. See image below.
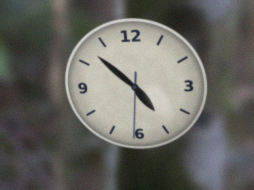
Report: 4.52.31
